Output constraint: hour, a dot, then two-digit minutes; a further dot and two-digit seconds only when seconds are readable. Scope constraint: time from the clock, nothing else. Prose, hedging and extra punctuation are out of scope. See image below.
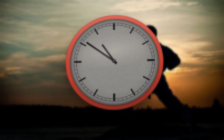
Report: 10.51
